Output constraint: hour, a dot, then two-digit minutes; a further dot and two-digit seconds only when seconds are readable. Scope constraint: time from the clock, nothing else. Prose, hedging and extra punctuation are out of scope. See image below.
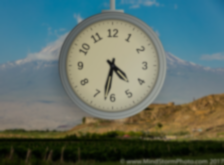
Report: 4.32
